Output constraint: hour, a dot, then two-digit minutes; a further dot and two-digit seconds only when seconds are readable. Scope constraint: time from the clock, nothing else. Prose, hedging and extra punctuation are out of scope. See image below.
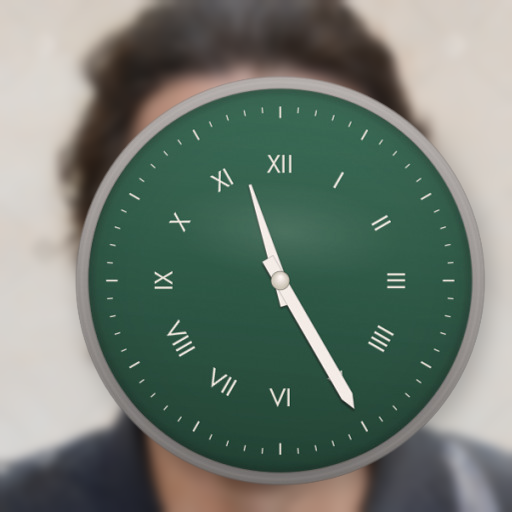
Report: 11.25
